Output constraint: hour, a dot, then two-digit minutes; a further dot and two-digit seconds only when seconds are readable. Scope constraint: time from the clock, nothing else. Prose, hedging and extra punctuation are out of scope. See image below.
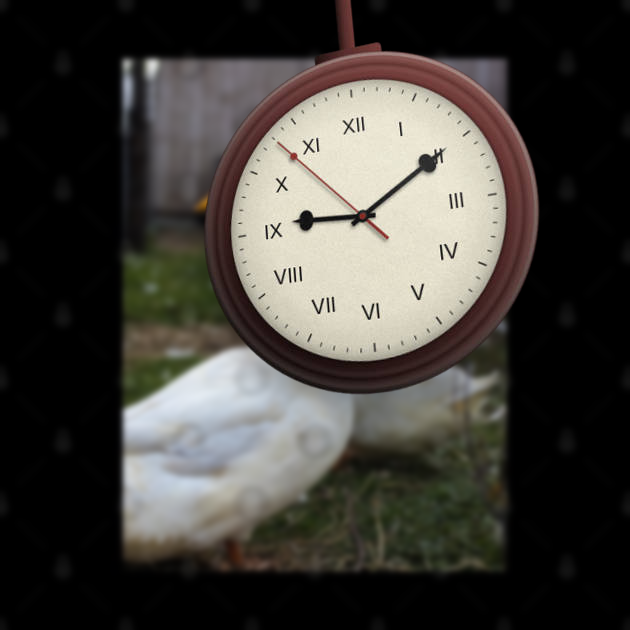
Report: 9.09.53
